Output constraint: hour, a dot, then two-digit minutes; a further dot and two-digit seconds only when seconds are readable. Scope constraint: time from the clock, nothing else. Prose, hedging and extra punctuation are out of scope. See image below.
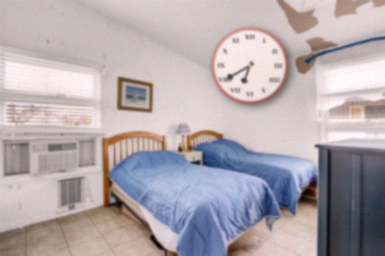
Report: 6.40
